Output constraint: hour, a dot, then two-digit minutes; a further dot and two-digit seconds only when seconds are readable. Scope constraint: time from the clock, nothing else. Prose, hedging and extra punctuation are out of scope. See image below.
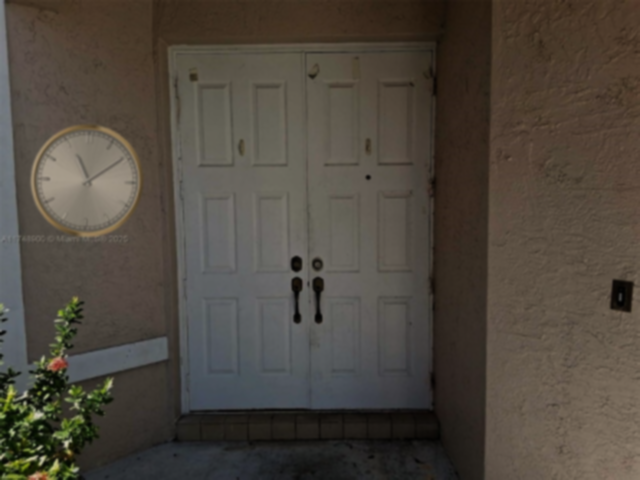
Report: 11.09
